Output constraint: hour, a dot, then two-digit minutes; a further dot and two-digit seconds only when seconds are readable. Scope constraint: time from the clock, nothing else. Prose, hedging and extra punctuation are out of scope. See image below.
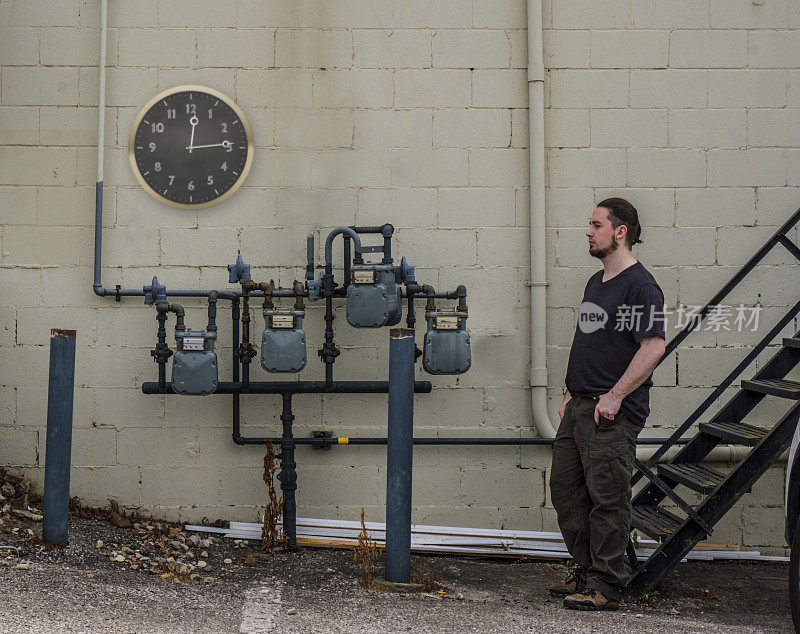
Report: 12.14
